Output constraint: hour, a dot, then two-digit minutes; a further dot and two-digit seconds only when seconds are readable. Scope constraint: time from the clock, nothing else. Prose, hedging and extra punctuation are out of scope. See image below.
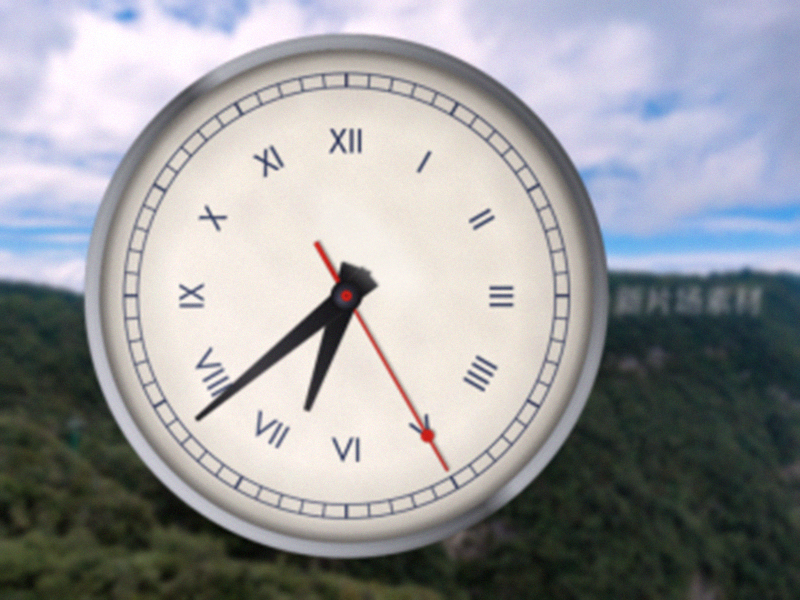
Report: 6.38.25
